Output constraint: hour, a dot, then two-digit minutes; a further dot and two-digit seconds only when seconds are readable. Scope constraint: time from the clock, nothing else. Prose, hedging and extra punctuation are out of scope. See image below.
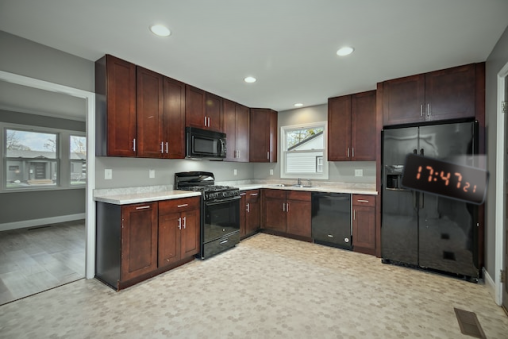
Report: 17.47.21
